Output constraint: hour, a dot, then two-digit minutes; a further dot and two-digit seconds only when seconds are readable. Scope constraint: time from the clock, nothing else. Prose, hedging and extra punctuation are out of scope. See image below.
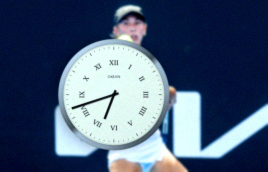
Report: 6.42
